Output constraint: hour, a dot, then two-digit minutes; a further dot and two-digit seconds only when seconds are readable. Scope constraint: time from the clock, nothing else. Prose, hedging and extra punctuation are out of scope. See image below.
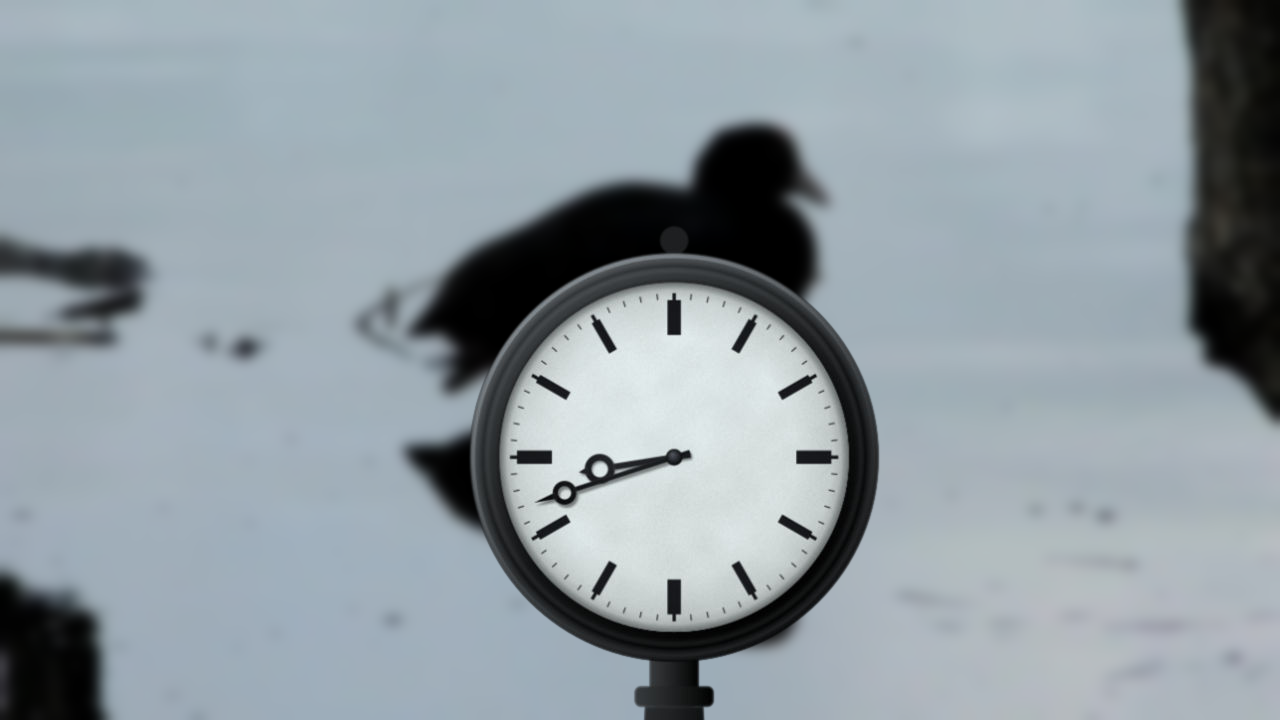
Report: 8.42
